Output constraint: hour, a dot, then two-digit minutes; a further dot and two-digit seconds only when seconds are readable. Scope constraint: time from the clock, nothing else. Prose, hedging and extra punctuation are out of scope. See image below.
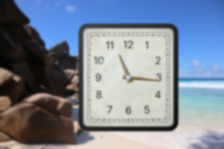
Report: 11.16
